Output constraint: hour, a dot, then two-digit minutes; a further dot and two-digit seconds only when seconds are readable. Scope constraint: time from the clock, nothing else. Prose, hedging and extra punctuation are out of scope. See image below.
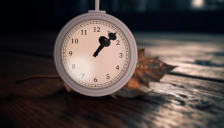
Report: 1.07
